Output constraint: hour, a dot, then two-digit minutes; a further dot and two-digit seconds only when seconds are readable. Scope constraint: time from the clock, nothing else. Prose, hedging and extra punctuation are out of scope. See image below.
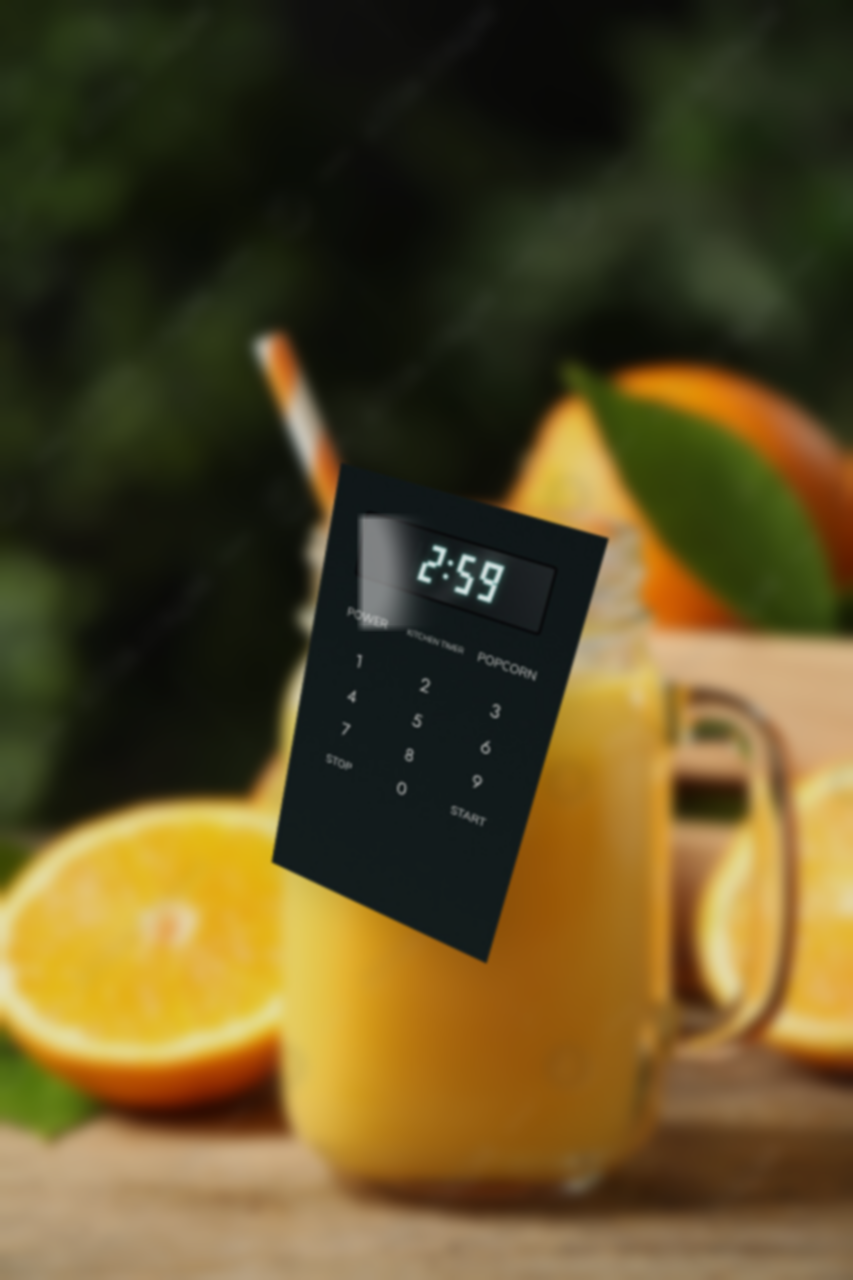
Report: 2.59
